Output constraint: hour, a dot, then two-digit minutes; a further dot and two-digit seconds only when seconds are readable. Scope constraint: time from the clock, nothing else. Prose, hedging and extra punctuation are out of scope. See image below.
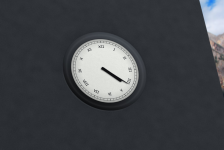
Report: 4.21
